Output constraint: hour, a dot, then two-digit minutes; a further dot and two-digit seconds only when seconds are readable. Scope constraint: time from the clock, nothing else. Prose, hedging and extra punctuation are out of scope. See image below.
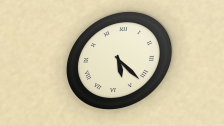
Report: 5.22
